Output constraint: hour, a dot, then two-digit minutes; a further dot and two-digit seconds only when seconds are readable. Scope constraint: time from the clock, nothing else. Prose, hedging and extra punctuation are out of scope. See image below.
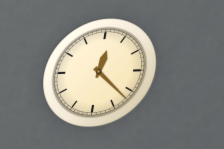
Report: 12.22
